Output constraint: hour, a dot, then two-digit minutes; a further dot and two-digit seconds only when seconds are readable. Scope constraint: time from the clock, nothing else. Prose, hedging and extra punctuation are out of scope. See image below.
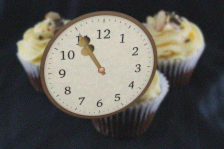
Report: 10.55
